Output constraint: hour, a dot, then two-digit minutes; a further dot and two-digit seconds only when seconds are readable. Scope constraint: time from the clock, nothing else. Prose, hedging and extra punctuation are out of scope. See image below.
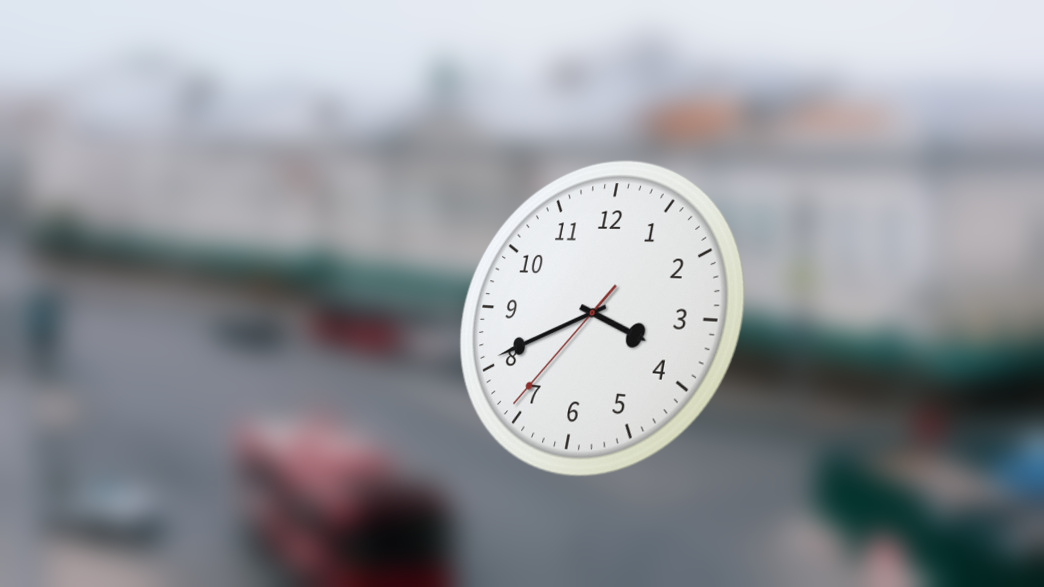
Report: 3.40.36
